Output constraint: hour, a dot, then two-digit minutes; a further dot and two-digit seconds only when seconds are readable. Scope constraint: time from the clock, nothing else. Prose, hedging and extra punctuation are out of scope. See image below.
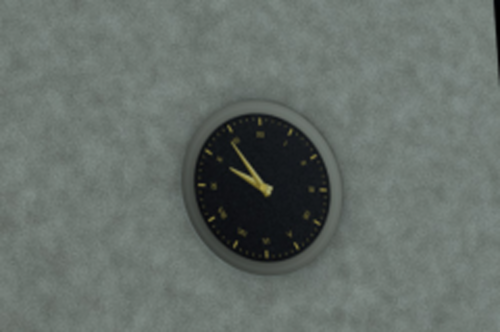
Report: 9.54
